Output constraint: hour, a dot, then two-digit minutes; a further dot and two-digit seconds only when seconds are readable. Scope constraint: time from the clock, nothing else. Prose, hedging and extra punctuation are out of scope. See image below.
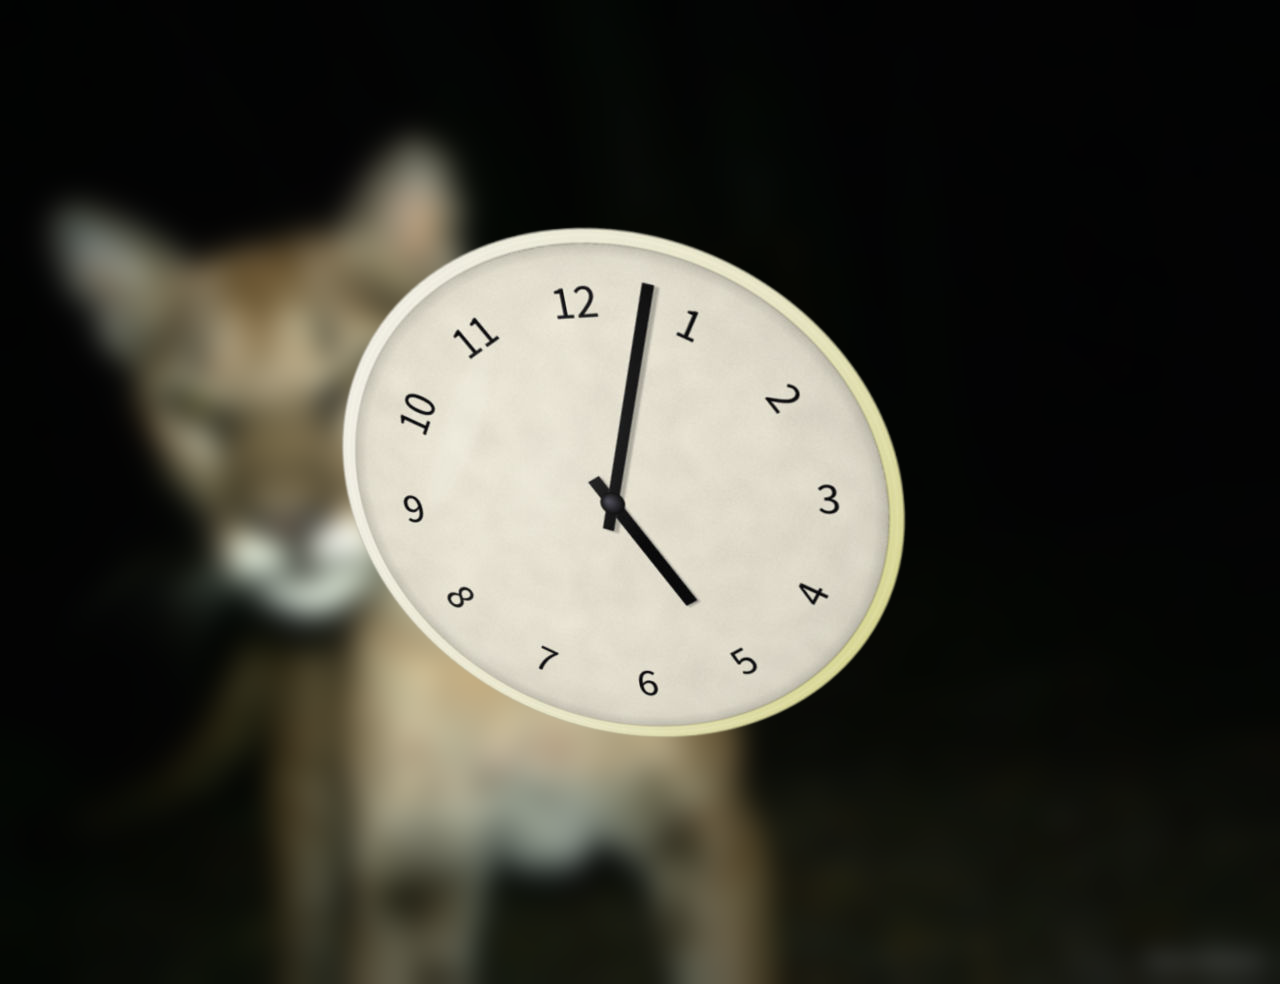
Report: 5.03
